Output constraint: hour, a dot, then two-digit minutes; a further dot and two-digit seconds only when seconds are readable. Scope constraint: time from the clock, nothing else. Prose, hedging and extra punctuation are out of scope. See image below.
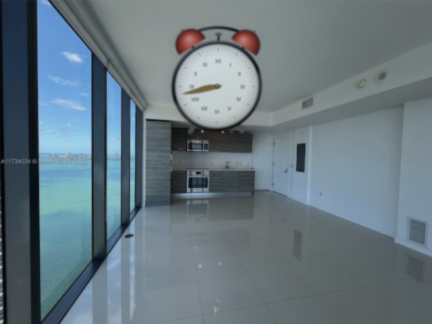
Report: 8.43
